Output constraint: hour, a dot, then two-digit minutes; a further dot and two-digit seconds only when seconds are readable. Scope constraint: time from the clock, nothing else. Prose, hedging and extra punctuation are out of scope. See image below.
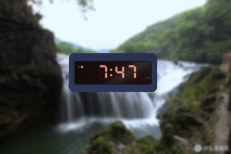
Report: 7.47
